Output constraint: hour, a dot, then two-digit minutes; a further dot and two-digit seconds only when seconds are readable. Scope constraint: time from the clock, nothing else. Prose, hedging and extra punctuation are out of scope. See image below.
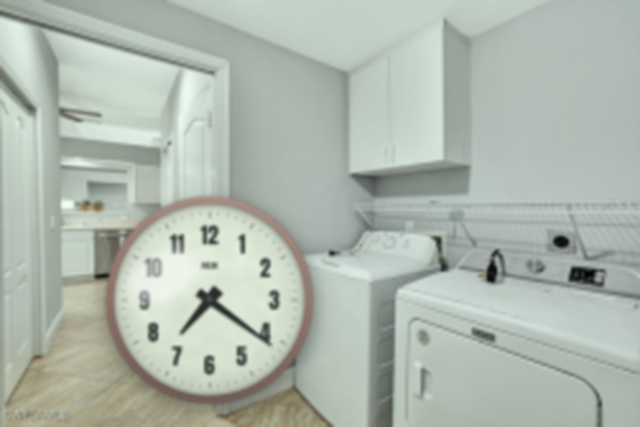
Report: 7.21
